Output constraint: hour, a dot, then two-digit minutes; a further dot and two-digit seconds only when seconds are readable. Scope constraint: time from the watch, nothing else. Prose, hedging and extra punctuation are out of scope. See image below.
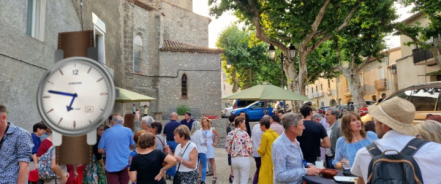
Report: 6.47
